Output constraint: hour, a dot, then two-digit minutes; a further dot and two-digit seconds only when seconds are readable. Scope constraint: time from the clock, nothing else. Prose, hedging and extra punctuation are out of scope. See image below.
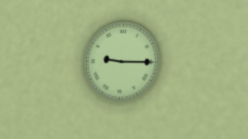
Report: 9.15
